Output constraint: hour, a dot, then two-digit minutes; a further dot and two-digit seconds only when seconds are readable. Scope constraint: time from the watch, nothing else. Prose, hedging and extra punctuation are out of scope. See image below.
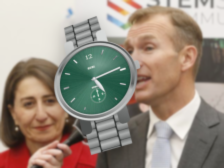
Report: 5.14
